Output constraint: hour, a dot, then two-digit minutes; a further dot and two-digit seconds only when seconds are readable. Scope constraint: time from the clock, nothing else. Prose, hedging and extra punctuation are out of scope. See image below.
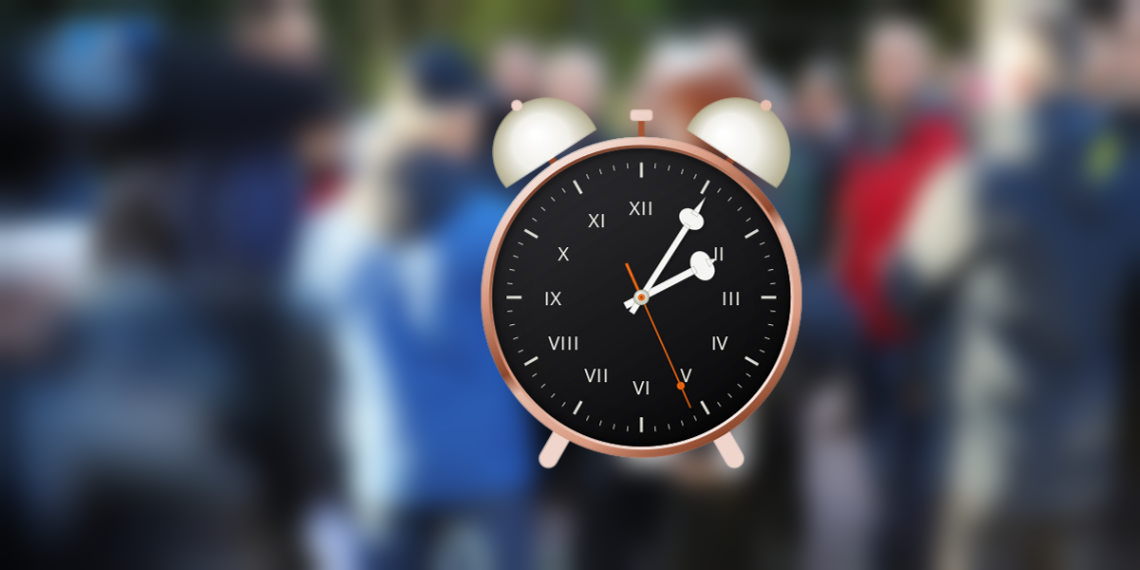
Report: 2.05.26
